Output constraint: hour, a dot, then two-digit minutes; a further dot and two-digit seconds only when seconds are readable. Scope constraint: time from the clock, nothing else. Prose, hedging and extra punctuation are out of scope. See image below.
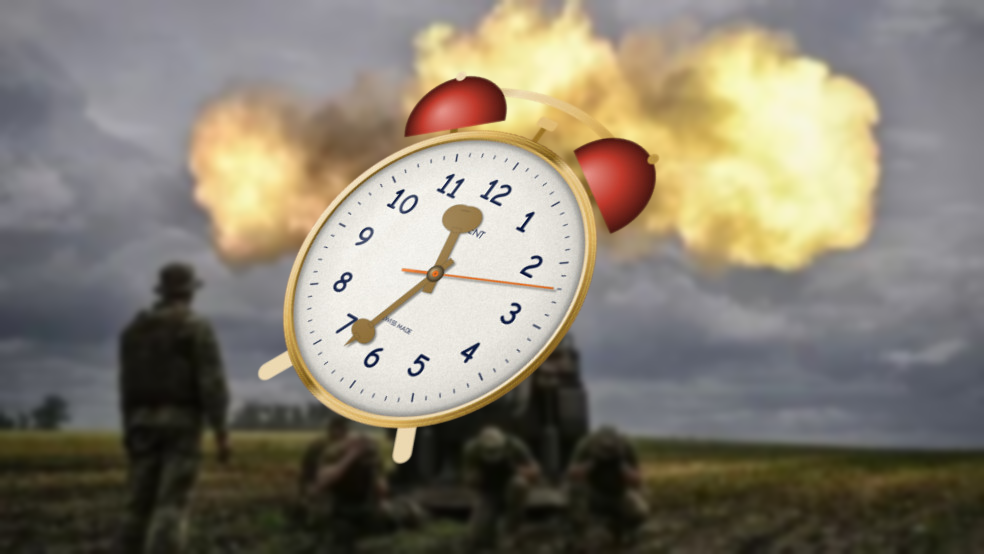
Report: 11.33.12
